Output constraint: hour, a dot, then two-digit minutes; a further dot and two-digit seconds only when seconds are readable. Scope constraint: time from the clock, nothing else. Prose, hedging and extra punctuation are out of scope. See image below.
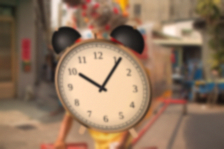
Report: 10.06
